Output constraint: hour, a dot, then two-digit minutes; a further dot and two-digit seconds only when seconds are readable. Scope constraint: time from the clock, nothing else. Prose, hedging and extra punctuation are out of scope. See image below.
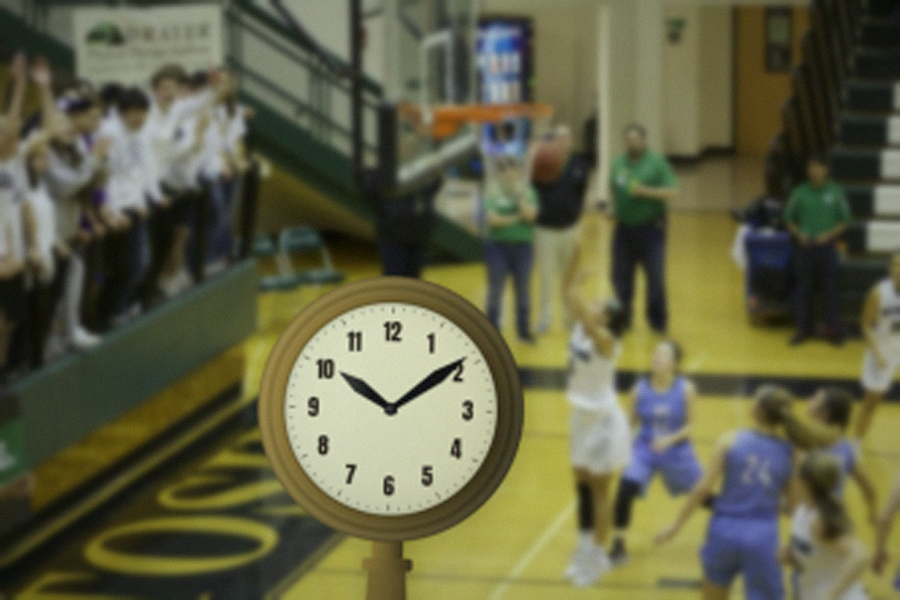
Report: 10.09
